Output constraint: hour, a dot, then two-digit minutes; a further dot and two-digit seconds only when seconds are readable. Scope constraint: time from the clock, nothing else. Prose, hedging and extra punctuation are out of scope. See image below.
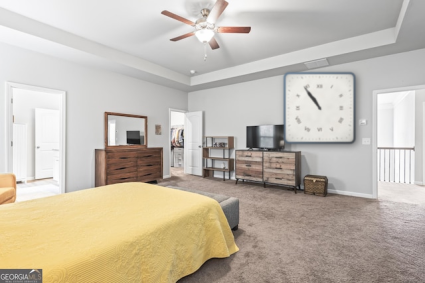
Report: 10.54
